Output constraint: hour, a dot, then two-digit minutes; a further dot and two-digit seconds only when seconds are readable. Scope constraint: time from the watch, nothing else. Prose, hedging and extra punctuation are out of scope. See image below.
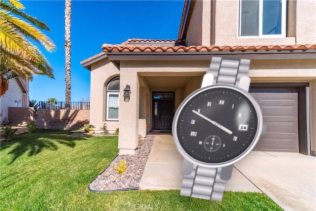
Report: 3.49
